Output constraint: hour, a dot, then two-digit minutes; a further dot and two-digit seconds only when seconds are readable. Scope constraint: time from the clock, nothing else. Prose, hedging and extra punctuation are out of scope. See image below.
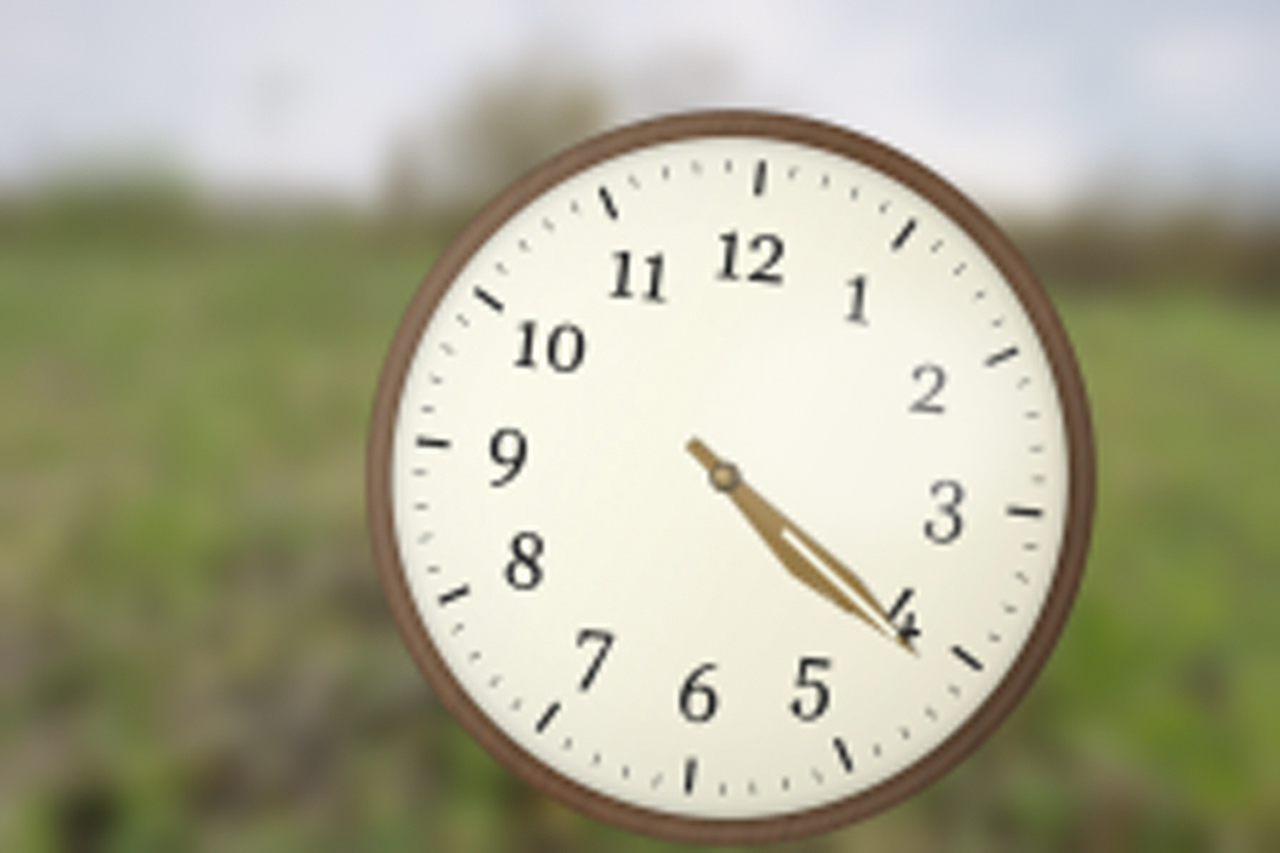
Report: 4.21
